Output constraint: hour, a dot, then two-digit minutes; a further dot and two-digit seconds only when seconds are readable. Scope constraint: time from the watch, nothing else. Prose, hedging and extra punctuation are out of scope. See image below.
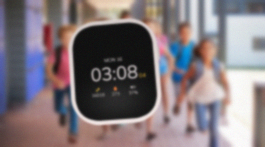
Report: 3.08
